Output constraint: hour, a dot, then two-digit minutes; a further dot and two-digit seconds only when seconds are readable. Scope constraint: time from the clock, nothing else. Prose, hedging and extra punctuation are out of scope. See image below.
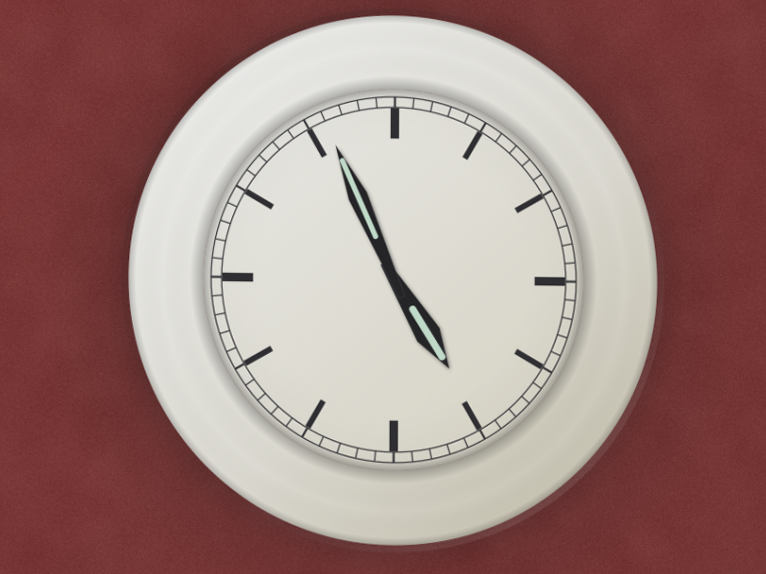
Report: 4.56
